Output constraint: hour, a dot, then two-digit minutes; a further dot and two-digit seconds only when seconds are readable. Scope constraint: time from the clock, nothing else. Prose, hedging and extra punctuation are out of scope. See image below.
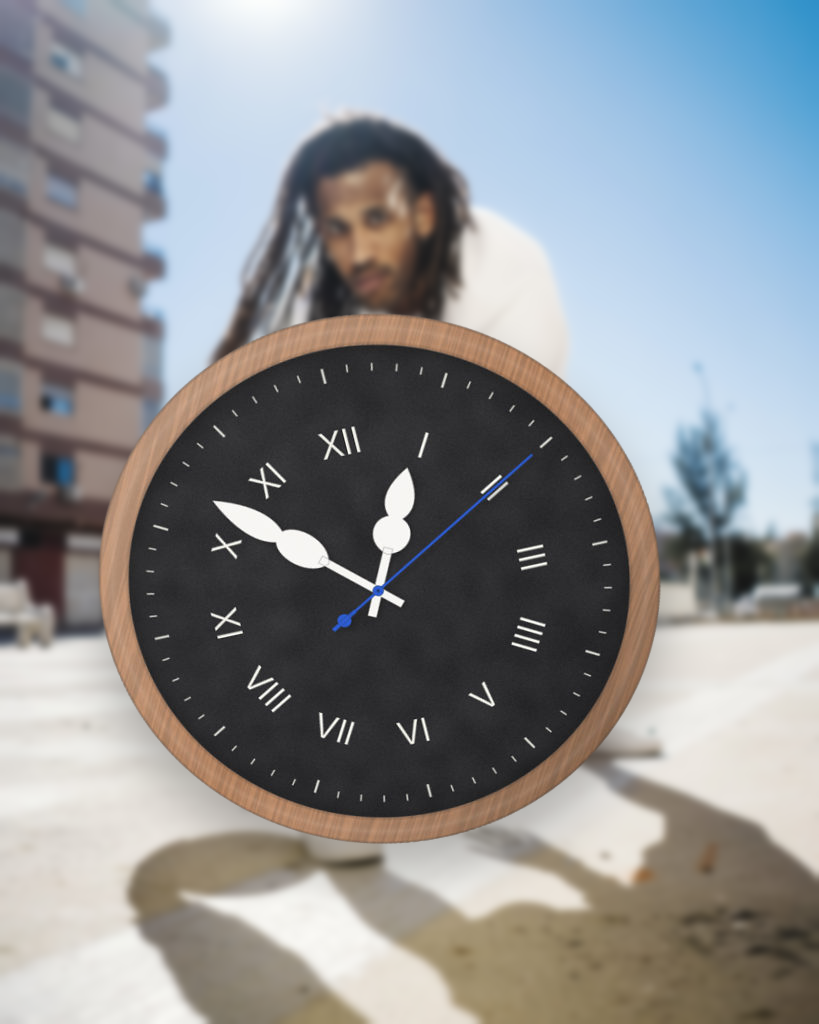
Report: 12.52.10
